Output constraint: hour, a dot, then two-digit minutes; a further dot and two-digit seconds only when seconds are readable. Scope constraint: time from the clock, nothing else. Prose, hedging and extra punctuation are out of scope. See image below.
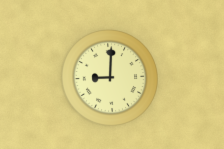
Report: 9.01
